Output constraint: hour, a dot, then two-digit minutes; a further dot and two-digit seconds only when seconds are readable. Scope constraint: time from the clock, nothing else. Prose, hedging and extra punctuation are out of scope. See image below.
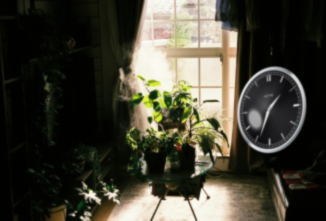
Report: 1.34
